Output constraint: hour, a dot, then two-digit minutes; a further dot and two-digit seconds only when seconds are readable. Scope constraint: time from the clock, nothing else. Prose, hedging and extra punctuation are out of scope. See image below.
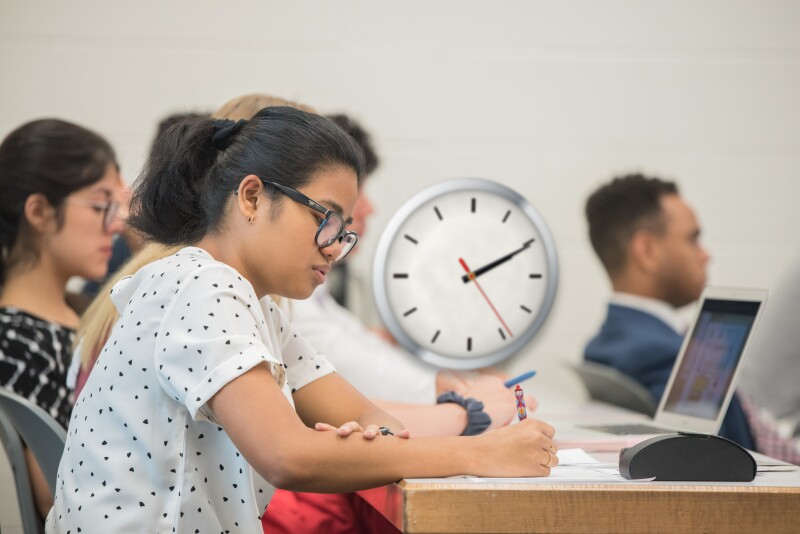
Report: 2.10.24
